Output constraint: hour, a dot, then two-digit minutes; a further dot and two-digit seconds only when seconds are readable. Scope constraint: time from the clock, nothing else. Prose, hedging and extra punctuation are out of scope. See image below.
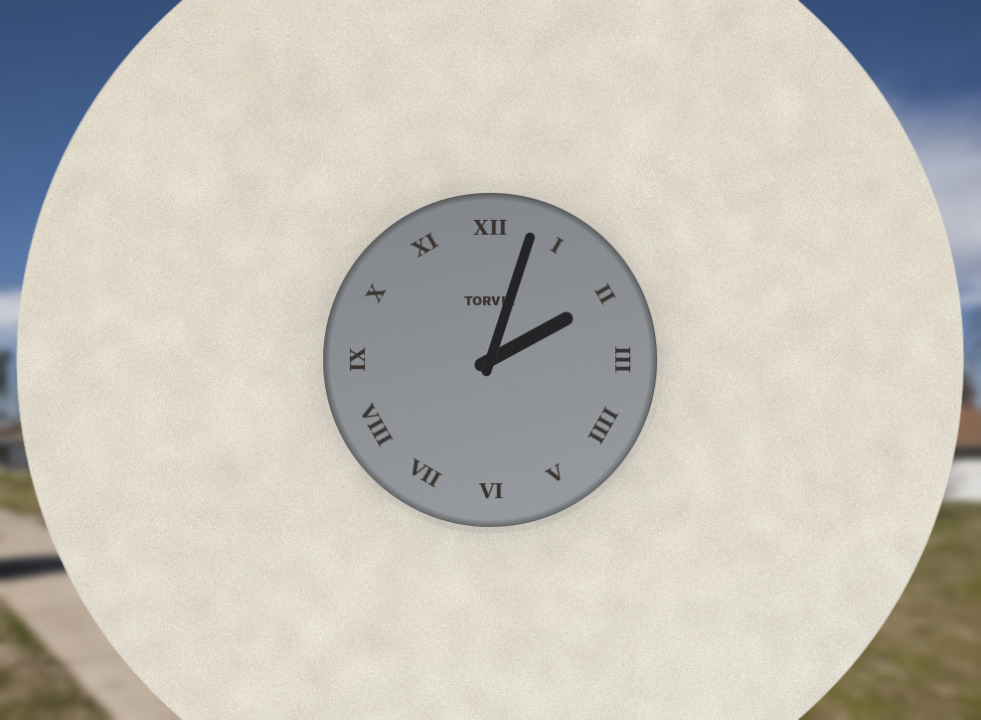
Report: 2.03
